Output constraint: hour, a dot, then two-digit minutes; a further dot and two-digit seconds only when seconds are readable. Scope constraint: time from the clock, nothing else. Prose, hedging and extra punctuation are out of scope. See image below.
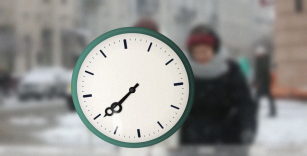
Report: 7.39
